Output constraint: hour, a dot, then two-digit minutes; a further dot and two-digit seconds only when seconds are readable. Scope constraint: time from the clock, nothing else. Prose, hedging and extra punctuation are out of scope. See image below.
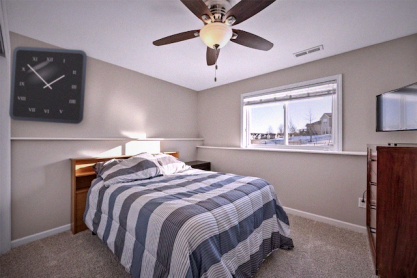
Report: 1.52
